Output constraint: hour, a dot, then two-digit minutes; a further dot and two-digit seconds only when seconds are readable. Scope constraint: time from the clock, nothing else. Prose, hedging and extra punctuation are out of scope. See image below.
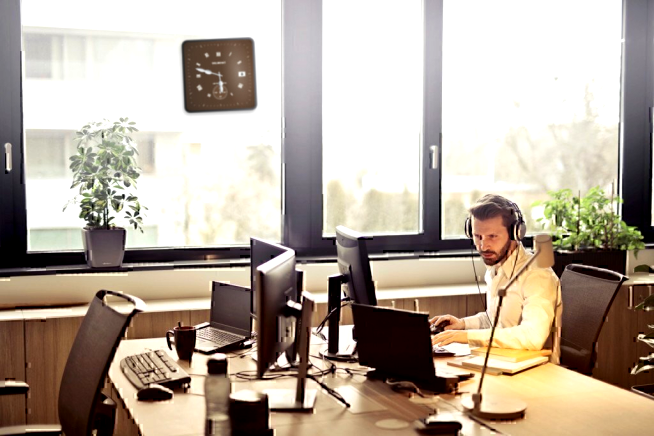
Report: 5.48
